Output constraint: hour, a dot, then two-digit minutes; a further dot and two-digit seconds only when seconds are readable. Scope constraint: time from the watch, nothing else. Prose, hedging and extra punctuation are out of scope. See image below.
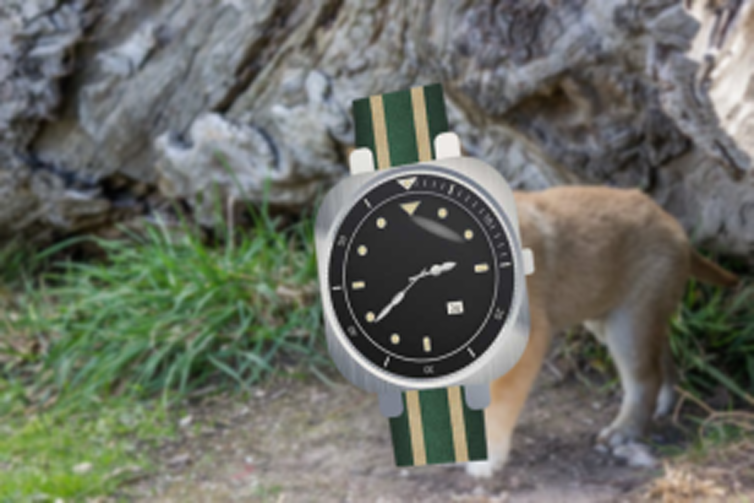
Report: 2.39
